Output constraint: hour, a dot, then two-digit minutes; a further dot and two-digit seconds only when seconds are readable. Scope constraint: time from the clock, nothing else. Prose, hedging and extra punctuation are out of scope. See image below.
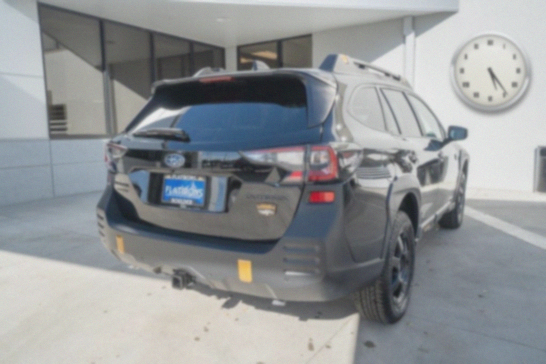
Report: 5.24
